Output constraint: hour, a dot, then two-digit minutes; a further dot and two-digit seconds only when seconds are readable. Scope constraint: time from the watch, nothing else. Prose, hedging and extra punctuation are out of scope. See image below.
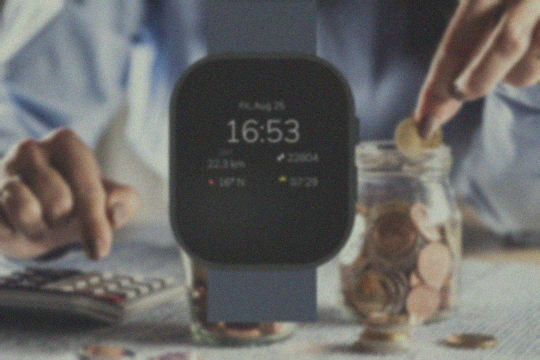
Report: 16.53
